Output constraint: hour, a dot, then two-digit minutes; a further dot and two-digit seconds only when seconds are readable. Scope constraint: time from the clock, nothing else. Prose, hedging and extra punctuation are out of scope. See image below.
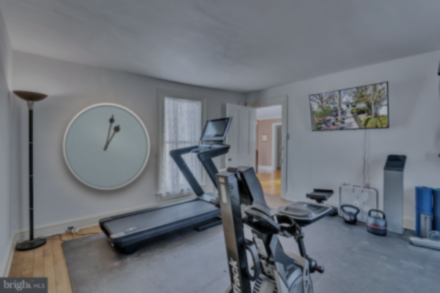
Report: 1.02
